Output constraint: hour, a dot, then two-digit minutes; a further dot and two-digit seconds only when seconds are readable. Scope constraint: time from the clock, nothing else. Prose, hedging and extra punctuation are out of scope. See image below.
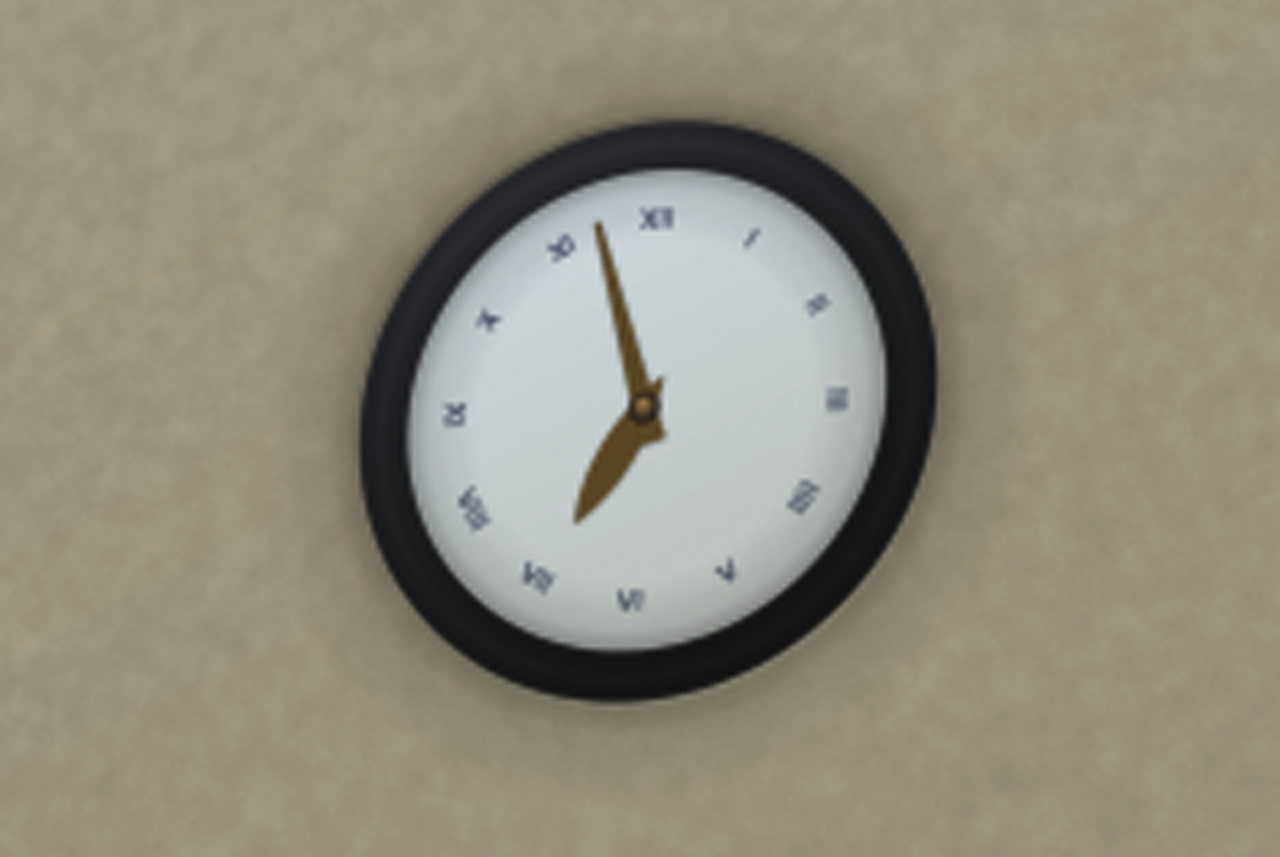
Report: 6.57
